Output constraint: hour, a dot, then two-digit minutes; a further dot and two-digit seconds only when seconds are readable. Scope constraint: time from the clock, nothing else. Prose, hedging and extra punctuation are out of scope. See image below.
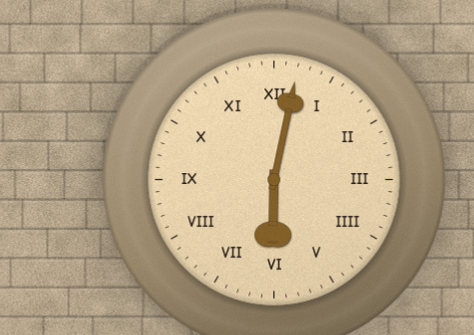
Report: 6.02
